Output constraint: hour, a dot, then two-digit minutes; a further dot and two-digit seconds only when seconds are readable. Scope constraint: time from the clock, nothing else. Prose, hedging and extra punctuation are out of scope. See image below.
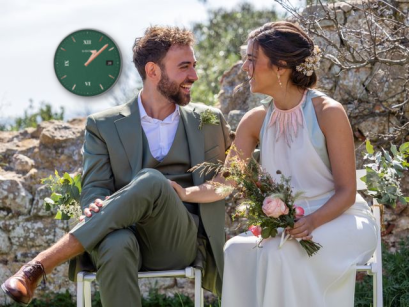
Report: 1.08
